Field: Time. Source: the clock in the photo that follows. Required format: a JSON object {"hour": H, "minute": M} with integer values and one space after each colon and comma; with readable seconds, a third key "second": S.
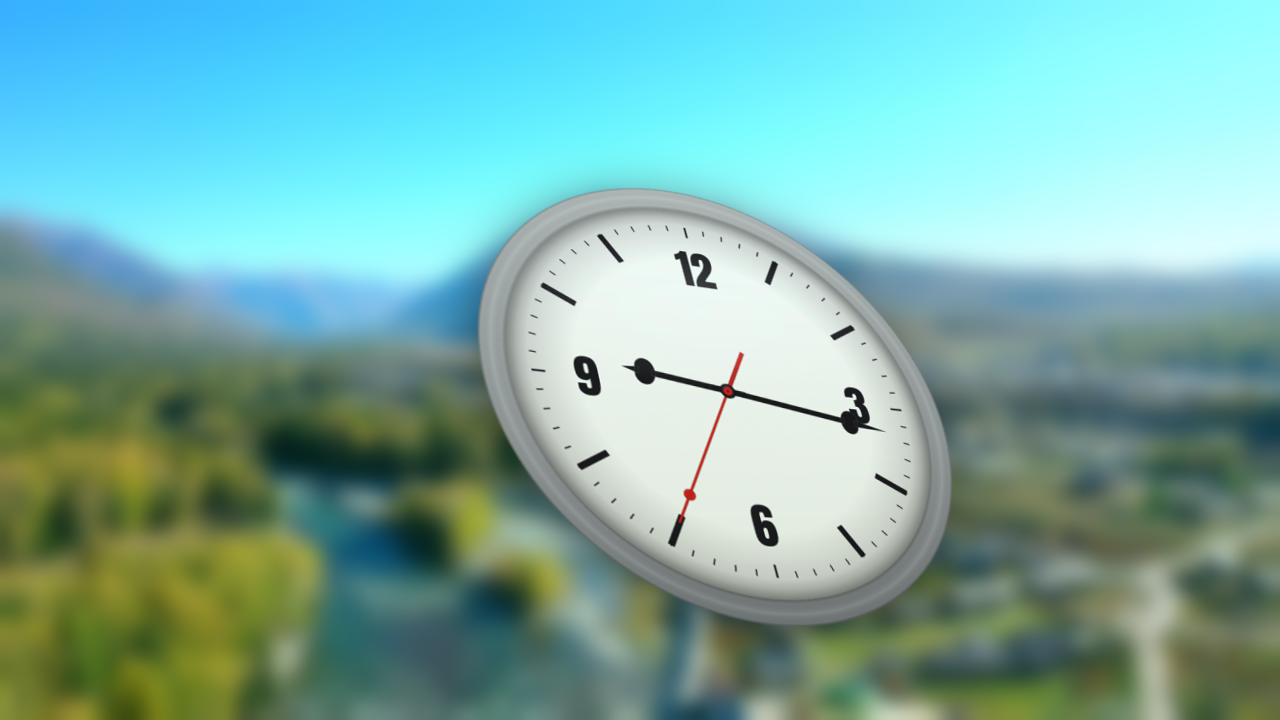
{"hour": 9, "minute": 16, "second": 35}
